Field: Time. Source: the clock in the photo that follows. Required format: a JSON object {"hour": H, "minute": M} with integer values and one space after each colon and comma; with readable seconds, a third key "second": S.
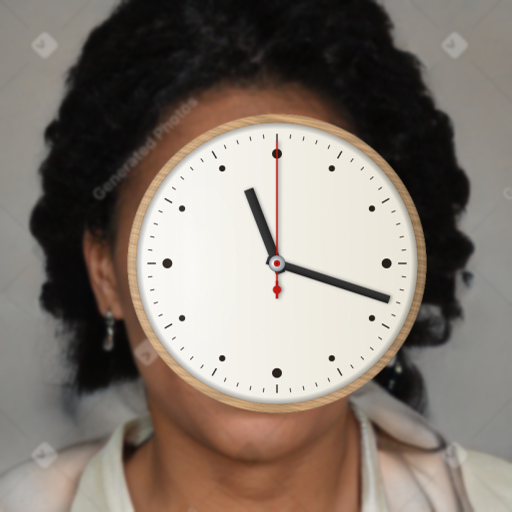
{"hour": 11, "minute": 18, "second": 0}
